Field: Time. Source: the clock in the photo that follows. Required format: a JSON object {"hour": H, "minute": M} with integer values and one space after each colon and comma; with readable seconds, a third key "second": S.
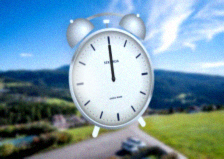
{"hour": 12, "minute": 0}
